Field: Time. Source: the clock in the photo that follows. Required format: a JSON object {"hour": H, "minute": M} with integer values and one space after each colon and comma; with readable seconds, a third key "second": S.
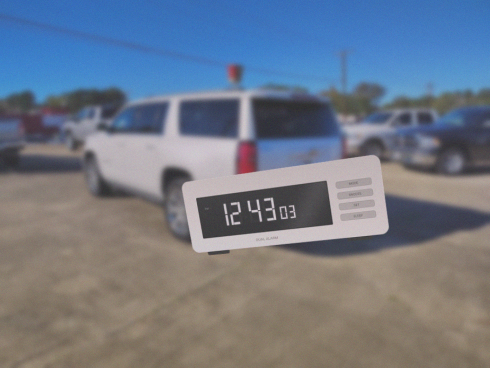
{"hour": 12, "minute": 43, "second": 3}
